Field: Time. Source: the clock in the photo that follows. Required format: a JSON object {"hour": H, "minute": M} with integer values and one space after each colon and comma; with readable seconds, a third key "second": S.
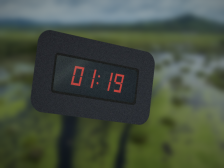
{"hour": 1, "minute": 19}
